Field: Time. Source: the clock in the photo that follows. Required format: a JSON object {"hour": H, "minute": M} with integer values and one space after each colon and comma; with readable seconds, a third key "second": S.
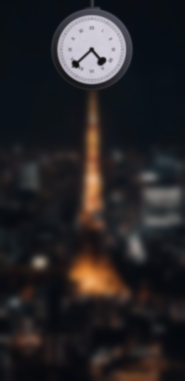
{"hour": 4, "minute": 38}
